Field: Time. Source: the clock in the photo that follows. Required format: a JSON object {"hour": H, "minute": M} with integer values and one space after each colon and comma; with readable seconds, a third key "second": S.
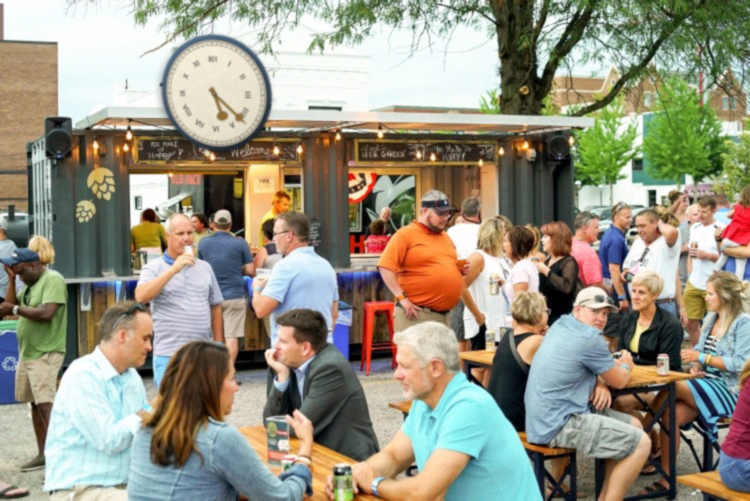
{"hour": 5, "minute": 22}
